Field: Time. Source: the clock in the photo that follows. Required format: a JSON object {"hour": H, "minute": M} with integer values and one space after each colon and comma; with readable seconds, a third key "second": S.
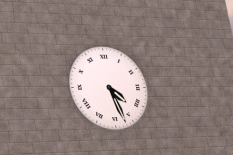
{"hour": 4, "minute": 27}
